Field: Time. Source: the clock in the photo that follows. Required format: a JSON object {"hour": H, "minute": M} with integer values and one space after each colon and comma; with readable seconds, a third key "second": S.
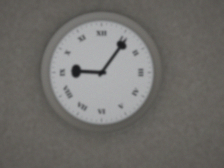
{"hour": 9, "minute": 6}
